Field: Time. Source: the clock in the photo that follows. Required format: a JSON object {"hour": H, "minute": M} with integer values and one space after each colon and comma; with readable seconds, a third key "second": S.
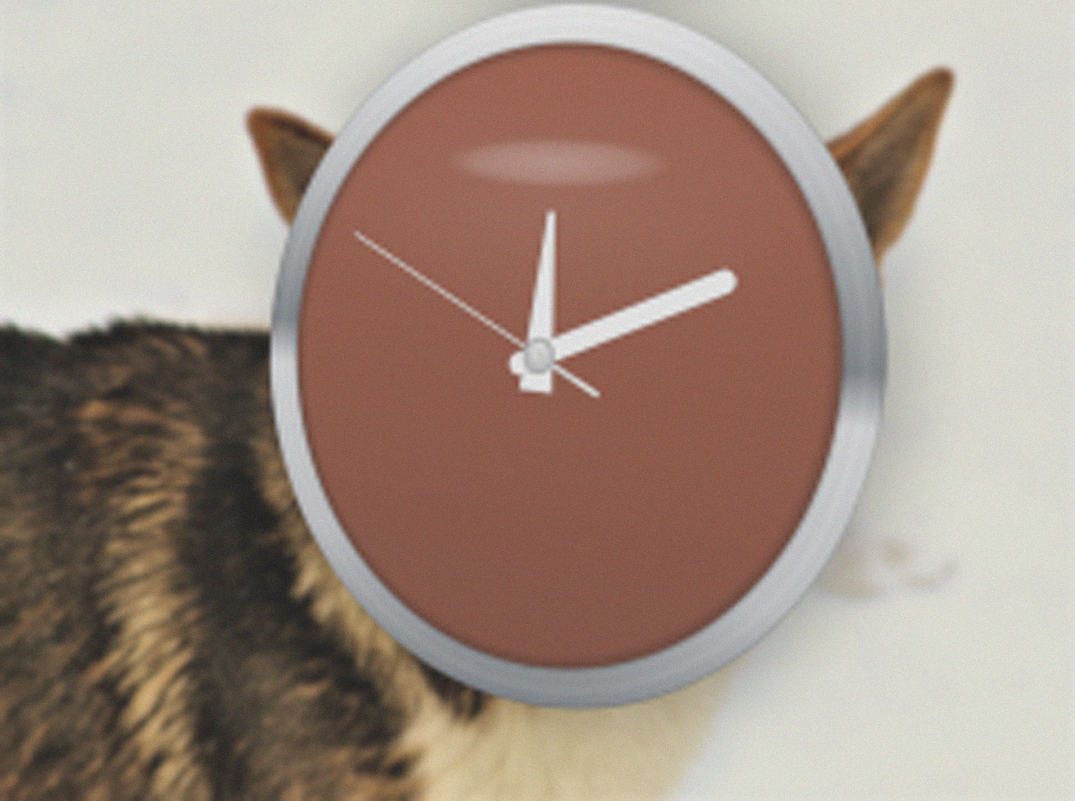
{"hour": 12, "minute": 11, "second": 50}
